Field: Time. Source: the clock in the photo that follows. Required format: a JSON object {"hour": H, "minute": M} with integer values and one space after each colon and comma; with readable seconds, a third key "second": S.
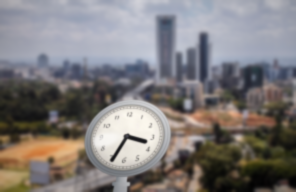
{"hour": 3, "minute": 34}
